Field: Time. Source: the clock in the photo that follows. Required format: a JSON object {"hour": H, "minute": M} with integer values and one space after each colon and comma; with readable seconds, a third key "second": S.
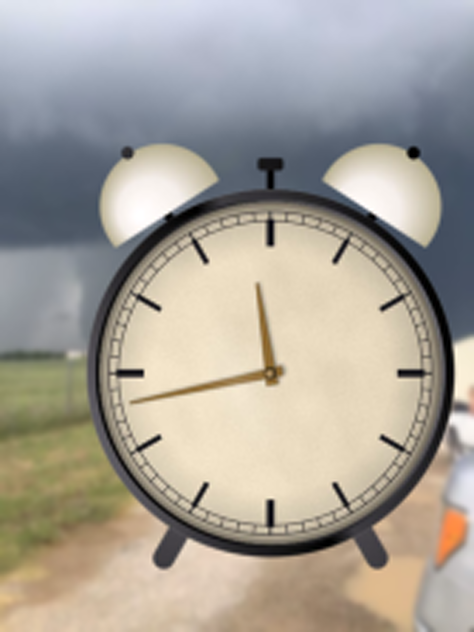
{"hour": 11, "minute": 43}
